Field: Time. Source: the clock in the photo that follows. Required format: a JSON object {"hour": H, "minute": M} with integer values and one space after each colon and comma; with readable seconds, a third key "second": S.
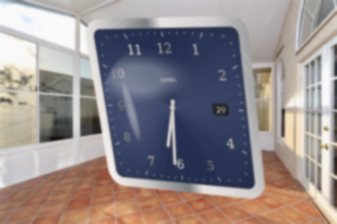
{"hour": 6, "minute": 31}
